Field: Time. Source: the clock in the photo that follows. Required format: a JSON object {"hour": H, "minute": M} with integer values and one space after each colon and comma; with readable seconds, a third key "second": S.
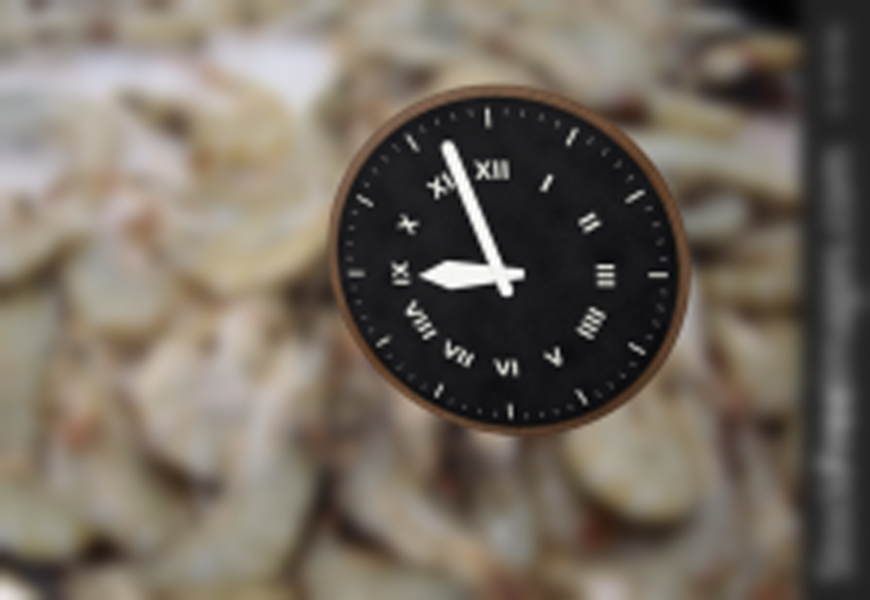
{"hour": 8, "minute": 57}
